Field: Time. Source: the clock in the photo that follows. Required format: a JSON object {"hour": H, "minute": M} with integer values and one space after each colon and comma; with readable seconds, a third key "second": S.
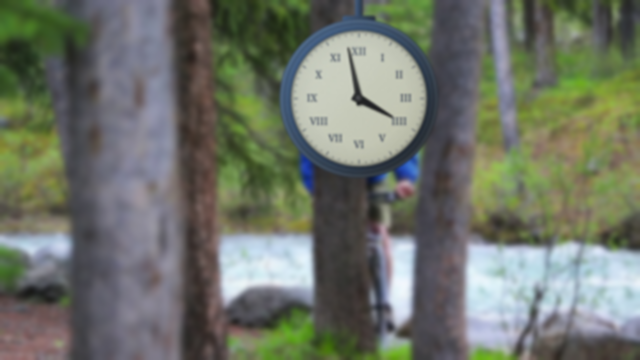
{"hour": 3, "minute": 58}
